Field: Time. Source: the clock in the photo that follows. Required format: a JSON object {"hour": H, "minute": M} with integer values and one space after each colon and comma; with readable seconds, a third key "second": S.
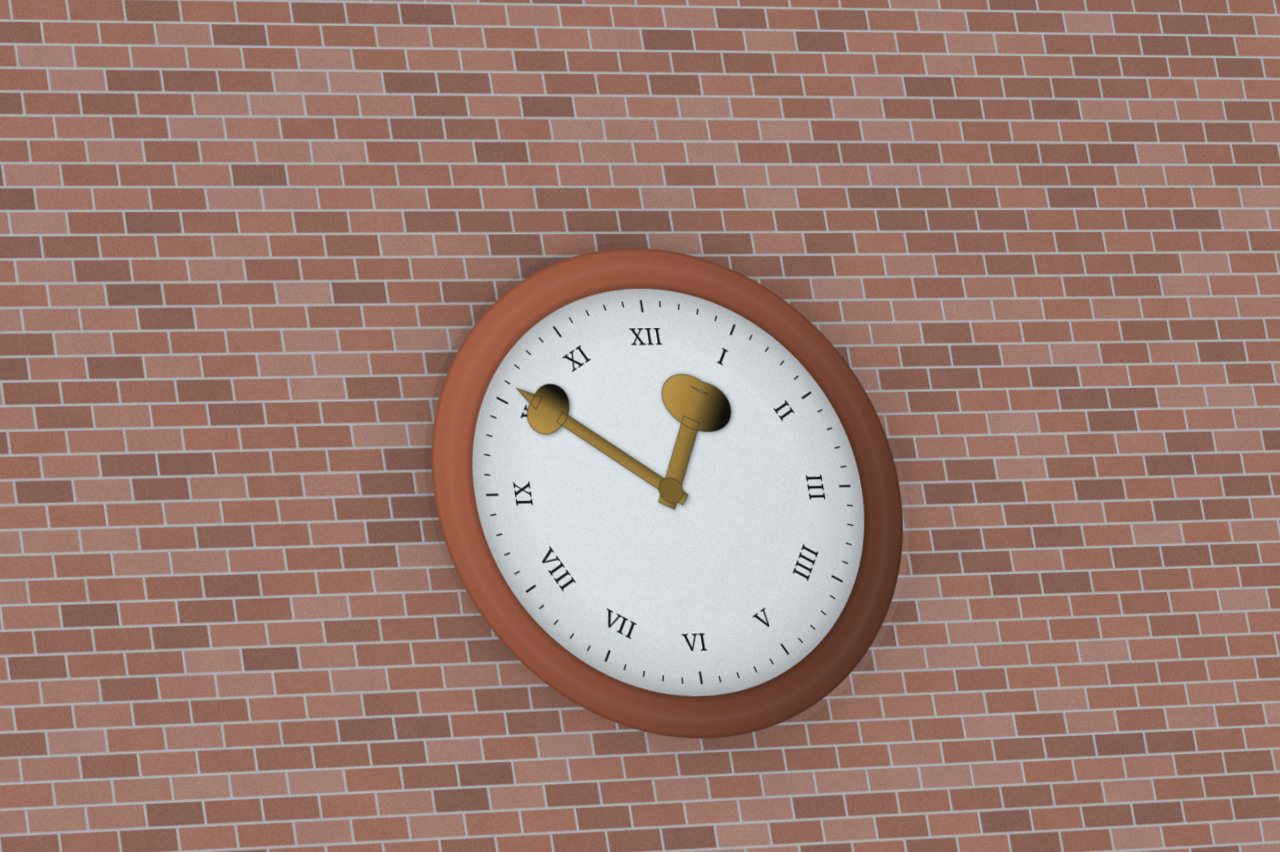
{"hour": 12, "minute": 51}
